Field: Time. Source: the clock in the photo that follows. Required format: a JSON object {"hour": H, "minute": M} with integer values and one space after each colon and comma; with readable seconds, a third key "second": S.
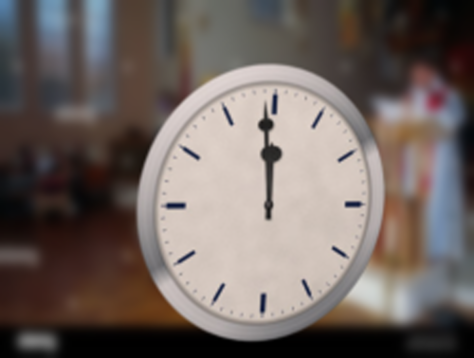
{"hour": 11, "minute": 59}
